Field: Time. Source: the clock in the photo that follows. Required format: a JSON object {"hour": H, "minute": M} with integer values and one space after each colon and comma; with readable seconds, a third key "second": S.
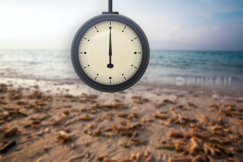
{"hour": 6, "minute": 0}
